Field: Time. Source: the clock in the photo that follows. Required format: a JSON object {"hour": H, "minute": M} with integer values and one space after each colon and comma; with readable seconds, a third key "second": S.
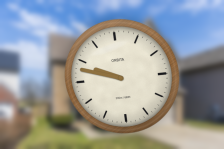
{"hour": 9, "minute": 48}
